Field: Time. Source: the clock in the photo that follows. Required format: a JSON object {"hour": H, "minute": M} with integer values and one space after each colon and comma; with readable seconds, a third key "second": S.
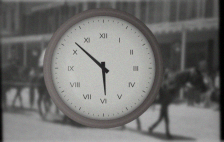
{"hour": 5, "minute": 52}
